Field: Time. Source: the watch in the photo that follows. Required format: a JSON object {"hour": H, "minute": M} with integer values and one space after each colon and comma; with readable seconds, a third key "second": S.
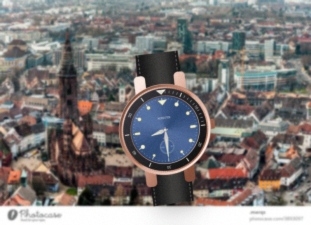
{"hour": 8, "minute": 30}
